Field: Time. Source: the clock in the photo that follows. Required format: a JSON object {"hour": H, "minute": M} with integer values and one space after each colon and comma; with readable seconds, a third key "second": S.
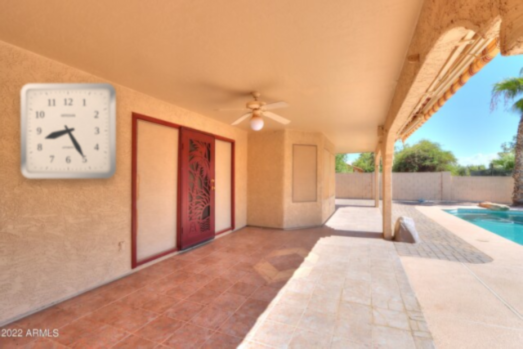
{"hour": 8, "minute": 25}
